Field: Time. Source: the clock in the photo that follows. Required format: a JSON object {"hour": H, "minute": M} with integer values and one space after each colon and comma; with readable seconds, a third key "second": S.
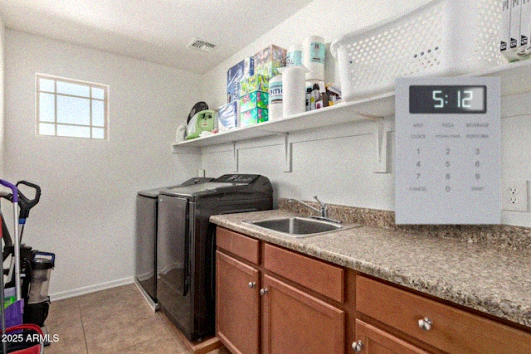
{"hour": 5, "minute": 12}
